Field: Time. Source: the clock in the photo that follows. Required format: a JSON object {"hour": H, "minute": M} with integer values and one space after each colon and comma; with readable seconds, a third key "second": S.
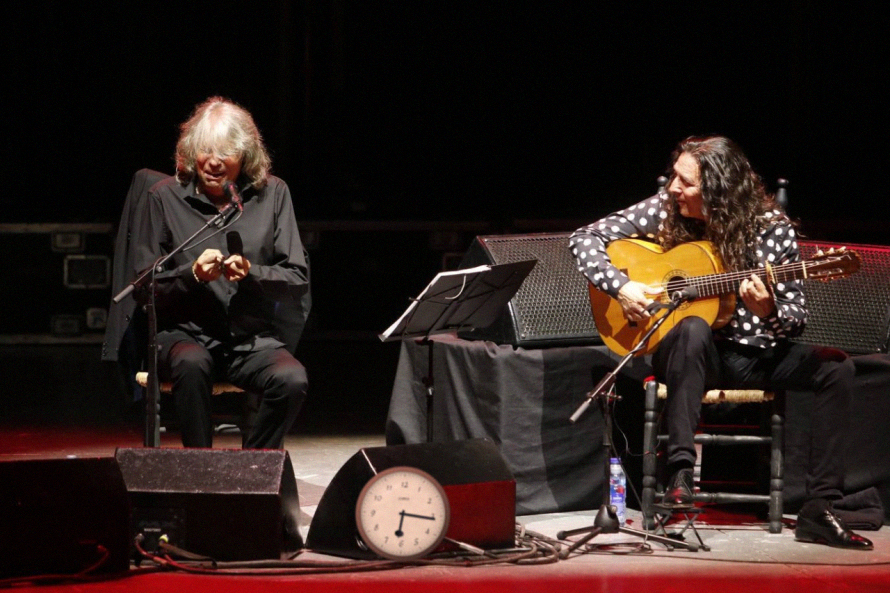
{"hour": 6, "minute": 16}
